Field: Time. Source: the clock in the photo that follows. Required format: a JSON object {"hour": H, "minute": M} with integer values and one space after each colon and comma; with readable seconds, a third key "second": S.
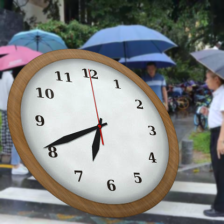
{"hour": 6, "minute": 41, "second": 0}
